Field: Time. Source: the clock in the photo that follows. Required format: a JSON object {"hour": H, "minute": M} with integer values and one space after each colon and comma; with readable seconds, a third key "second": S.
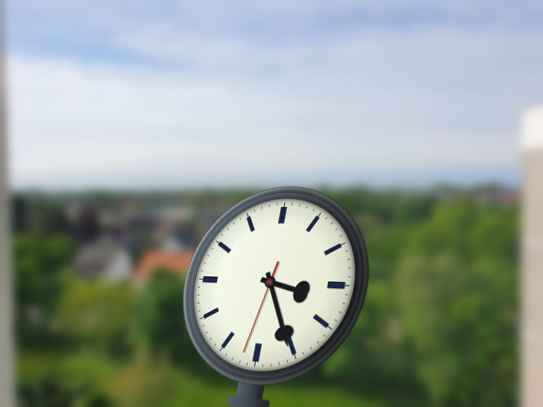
{"hour": 3, "minute": 25, "second": 32}
